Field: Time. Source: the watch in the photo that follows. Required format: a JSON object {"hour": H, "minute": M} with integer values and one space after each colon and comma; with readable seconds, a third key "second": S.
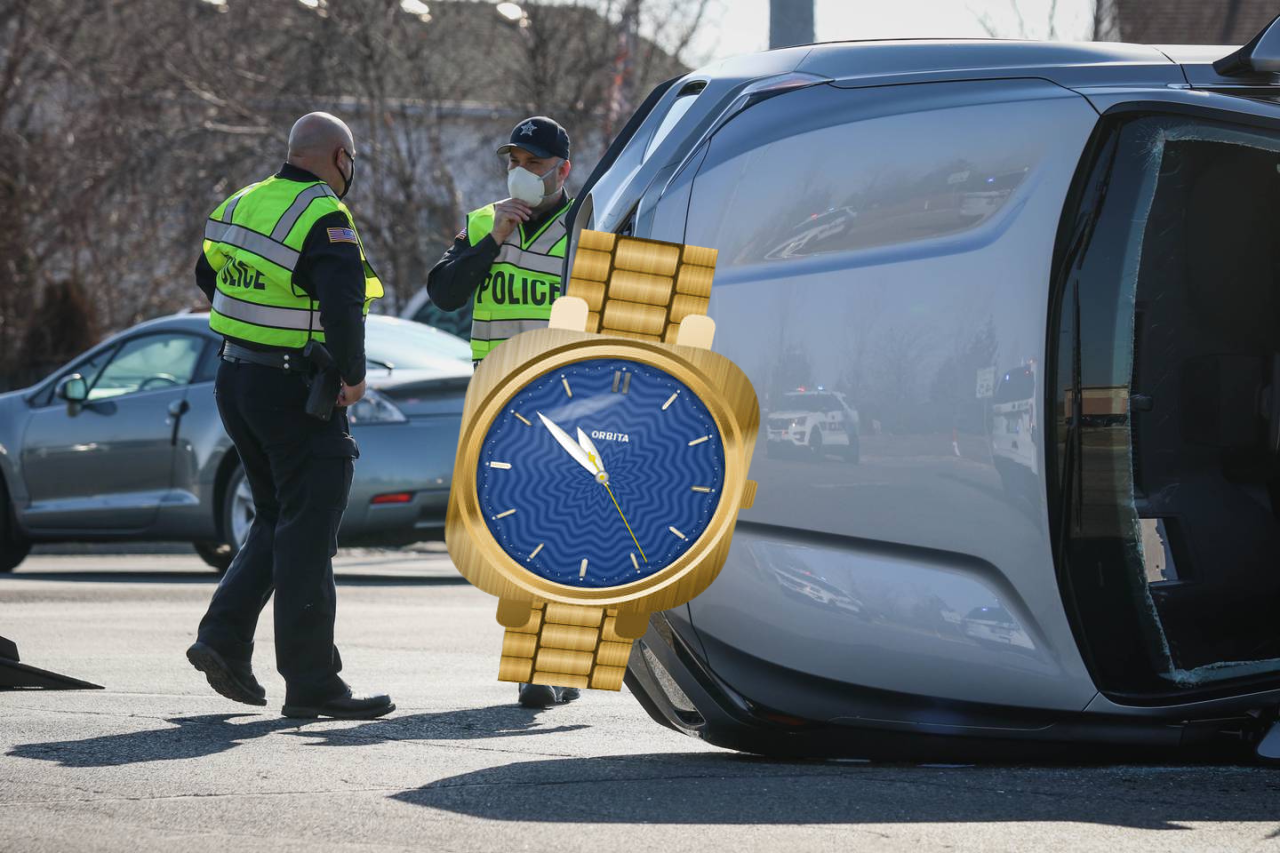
{"hour": 10, "minute": 51, "second": 24}
